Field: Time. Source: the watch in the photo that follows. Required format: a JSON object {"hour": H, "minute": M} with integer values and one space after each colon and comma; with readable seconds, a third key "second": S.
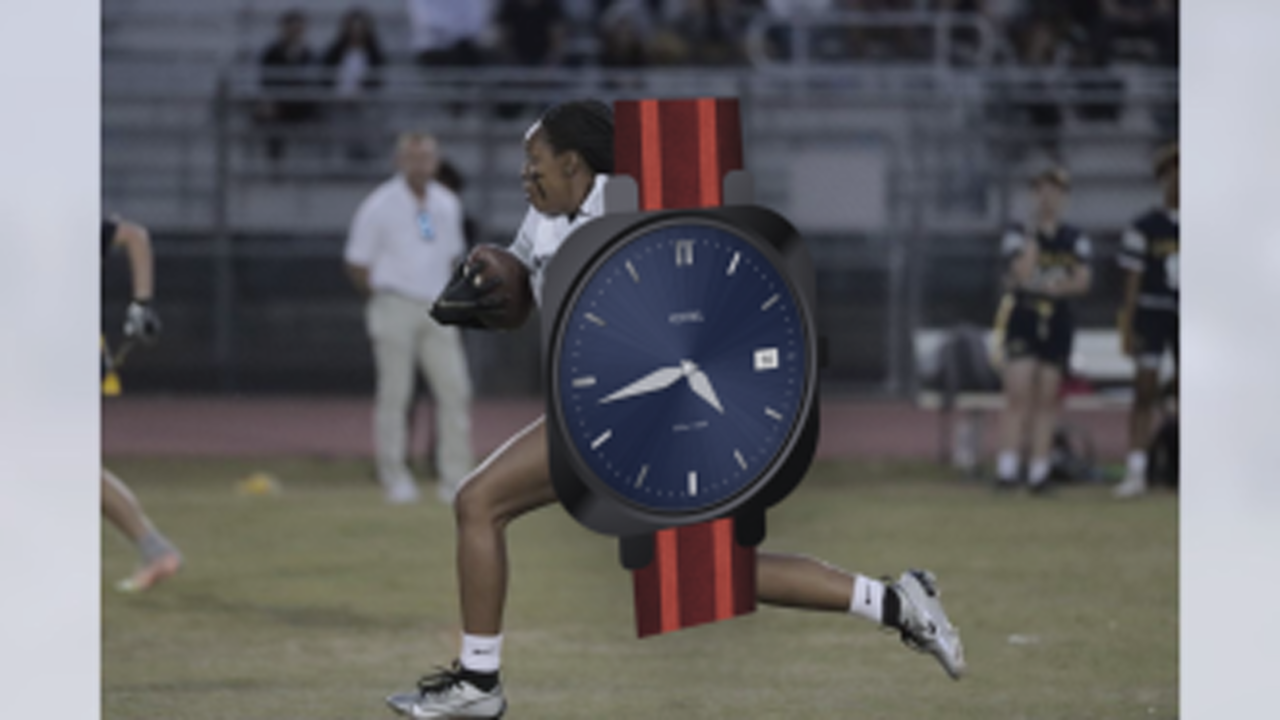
{"hour": 4, "minute": 43}
